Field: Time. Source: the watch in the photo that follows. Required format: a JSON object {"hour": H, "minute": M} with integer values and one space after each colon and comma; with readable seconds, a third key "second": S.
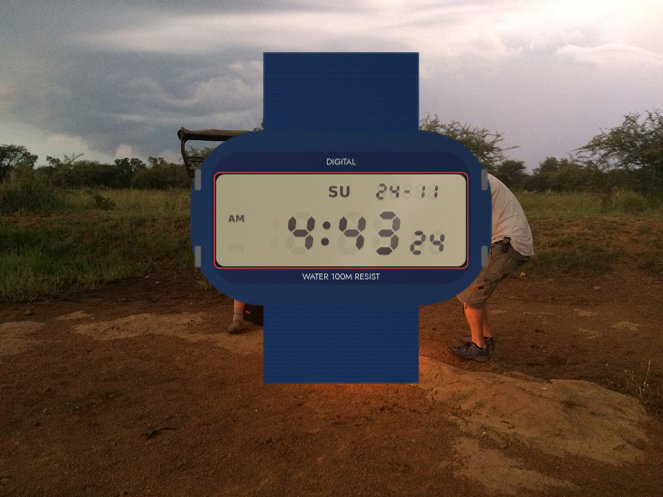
{"hour": 4, "minute": 43, "second": 24}
